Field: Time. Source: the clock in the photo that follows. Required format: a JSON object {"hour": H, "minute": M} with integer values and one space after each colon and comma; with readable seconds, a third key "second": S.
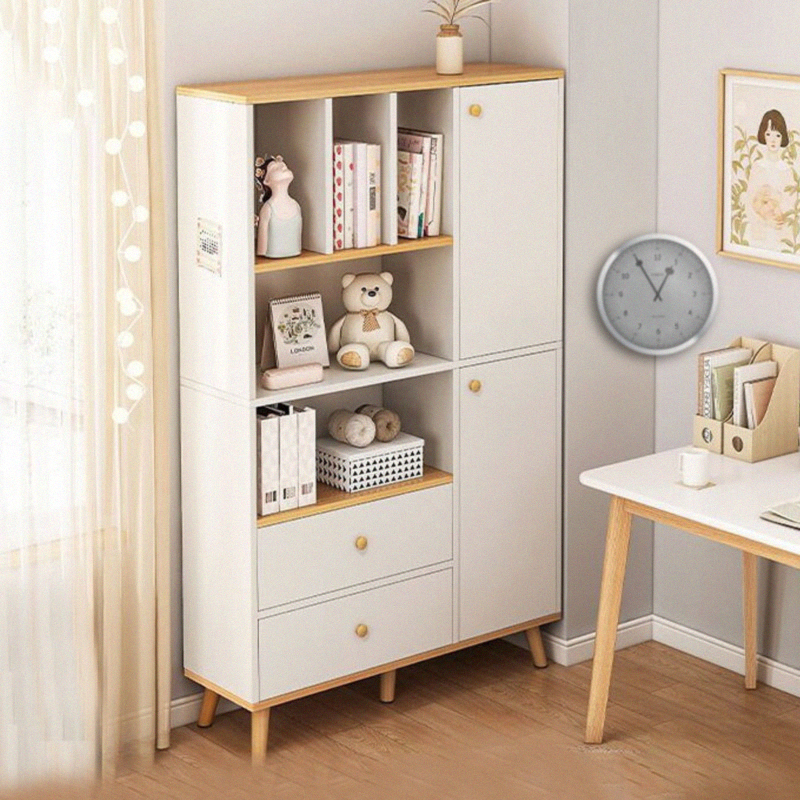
{"hour": 12, "minute": 55}
